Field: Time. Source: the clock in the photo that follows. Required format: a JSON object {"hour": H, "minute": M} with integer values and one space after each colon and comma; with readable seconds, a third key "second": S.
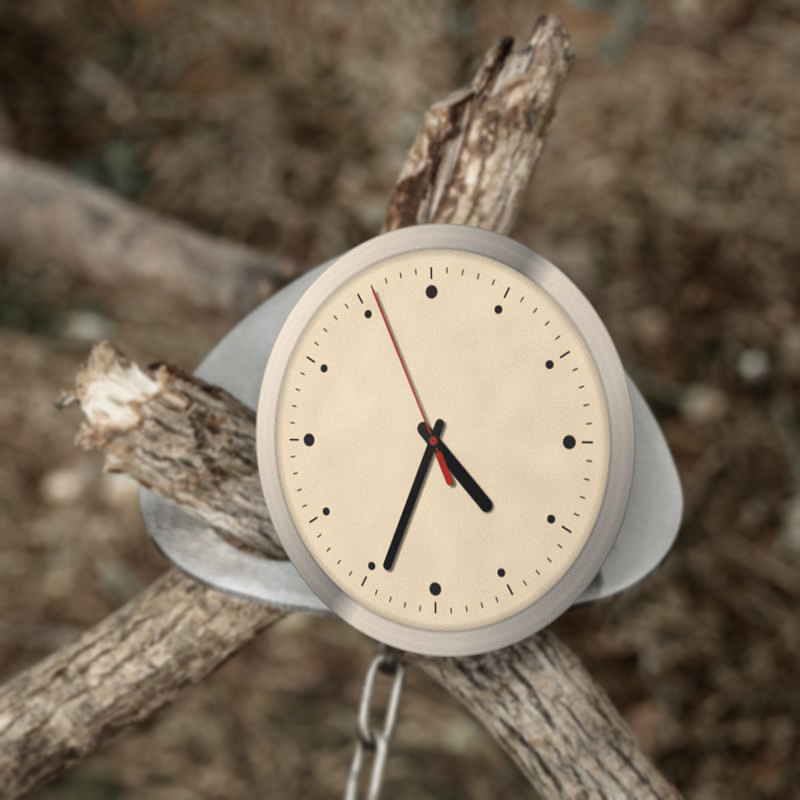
{"hour": 4, "minute": 33, "second": 56}
